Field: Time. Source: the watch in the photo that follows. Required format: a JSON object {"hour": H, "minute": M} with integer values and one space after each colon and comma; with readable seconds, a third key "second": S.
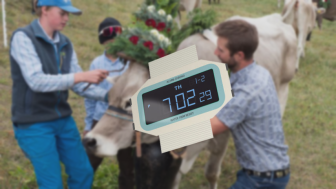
{"hour": 7, "minute": 2, "second": 29}
